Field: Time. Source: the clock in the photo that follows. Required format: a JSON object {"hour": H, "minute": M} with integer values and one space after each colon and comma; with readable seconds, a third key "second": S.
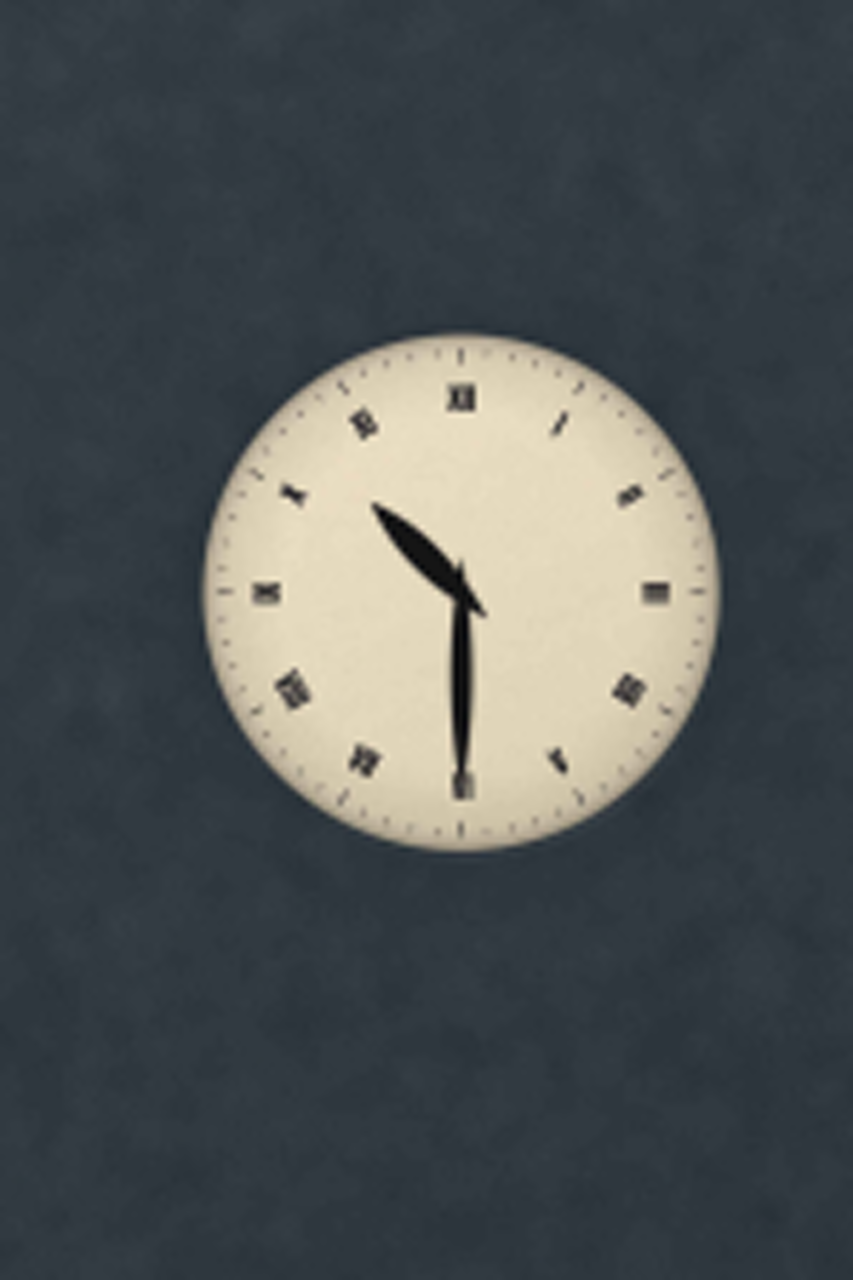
{"hour": 10, "minute": 30}
